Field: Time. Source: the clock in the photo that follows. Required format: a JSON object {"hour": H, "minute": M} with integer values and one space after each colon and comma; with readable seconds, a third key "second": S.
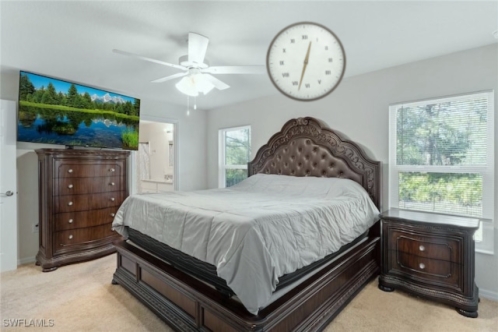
{"hour": 12, "minute": 33}
